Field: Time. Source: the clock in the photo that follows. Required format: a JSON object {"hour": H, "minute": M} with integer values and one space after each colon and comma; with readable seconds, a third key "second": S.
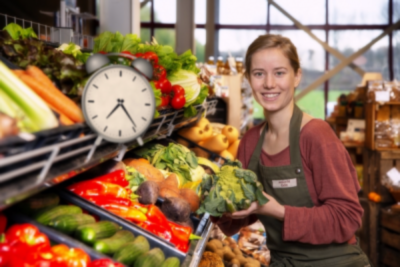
{"hour": 7, "minute": 24}
